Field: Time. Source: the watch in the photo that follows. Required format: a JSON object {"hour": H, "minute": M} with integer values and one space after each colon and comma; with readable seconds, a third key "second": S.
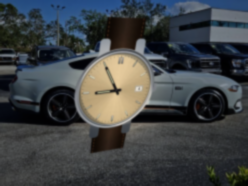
{"hour": 8, "minute": 55}
